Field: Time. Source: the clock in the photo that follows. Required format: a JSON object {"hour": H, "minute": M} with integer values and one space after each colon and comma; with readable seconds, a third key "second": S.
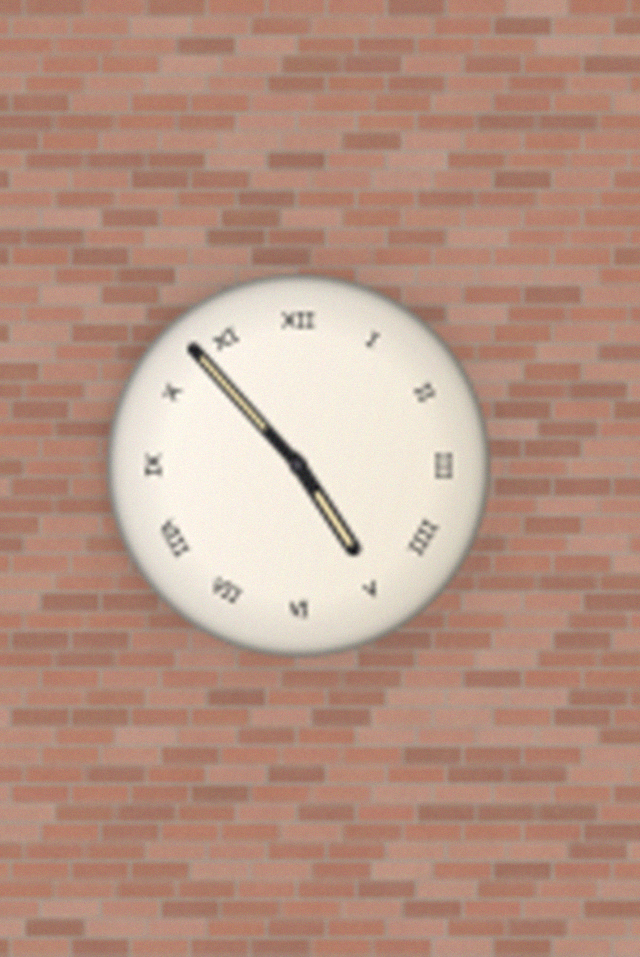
{"hour": 4, "minute": 53}
